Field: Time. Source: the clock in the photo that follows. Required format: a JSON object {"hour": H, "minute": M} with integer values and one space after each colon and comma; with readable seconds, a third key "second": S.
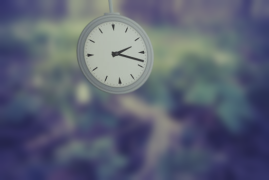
{"hour": 2, "minute": 18}
